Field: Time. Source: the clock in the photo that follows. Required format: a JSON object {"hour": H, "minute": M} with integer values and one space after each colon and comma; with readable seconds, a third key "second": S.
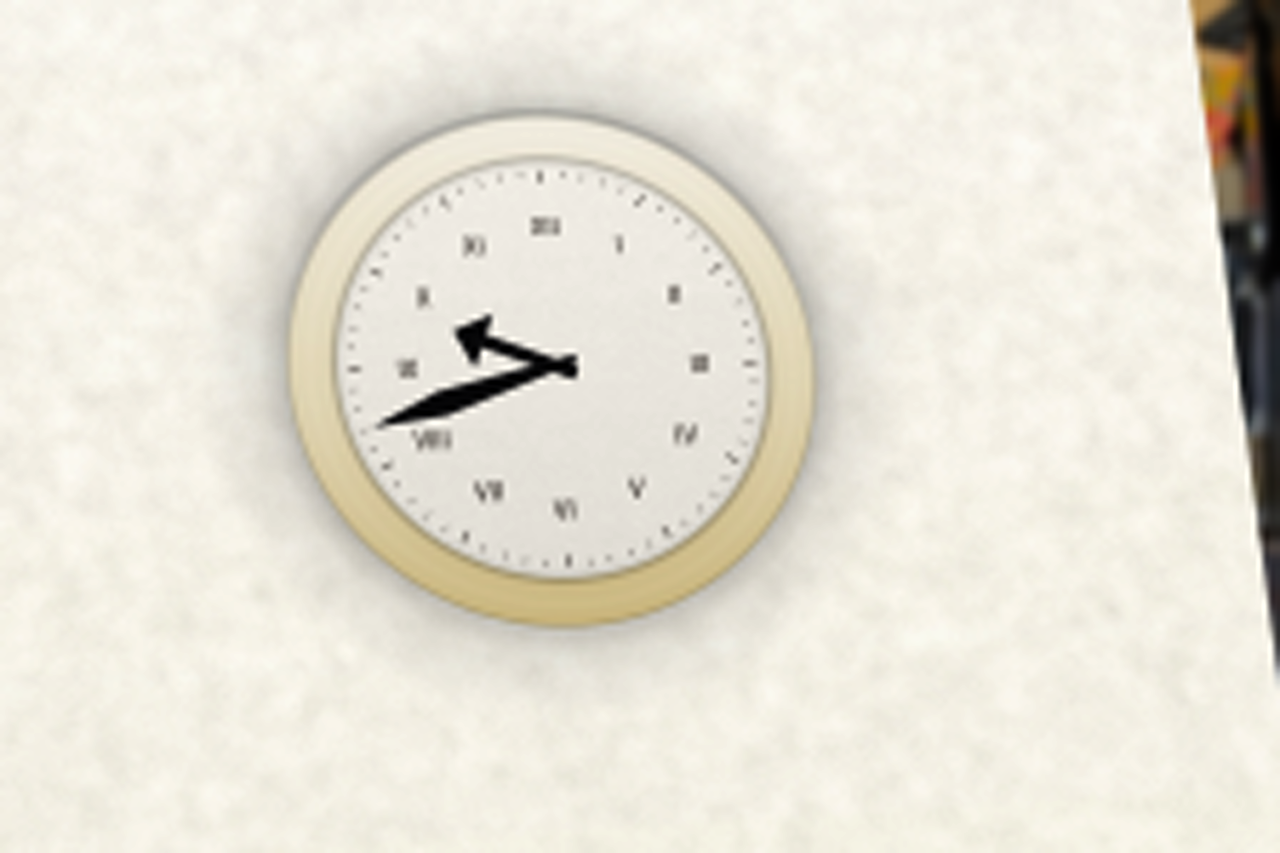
{"hour": 9, "minute": 42}
